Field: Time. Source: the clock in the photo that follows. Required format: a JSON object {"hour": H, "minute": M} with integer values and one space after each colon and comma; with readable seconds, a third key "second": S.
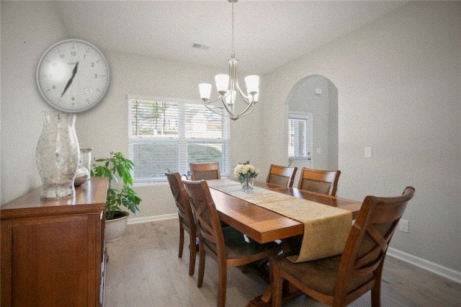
{"hour": 12, "minute": 35}
